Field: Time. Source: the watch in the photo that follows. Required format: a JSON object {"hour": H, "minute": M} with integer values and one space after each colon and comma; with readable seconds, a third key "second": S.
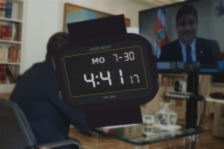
{"hour": 4, "minute": 41, "second": 17}
